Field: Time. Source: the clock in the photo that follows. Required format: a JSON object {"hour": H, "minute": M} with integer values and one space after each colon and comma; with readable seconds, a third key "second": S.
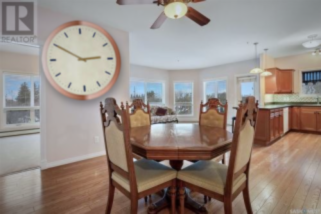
{"hour": 2, "minute": 50}
